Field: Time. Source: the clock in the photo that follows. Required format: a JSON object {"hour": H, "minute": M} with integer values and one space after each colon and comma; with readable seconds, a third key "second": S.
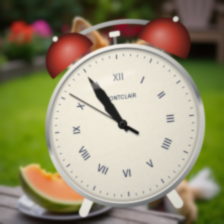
{"hour": 10, "minute": 54, "second": 51}
